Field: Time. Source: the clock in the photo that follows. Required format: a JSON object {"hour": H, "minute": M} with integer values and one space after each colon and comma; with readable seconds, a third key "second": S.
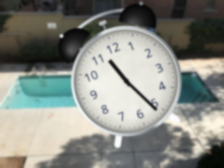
{"hour": 11, "minute": 26}
